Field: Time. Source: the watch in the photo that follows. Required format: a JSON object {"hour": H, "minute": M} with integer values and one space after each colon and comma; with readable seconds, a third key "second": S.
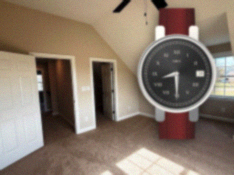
{"hour": 8, "minute": 30}
